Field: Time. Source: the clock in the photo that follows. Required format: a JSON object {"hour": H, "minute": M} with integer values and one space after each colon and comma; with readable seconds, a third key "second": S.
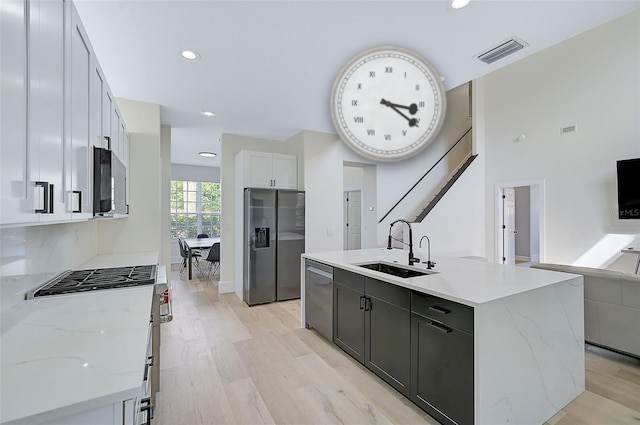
{"hour": 3, "minute": 21}
